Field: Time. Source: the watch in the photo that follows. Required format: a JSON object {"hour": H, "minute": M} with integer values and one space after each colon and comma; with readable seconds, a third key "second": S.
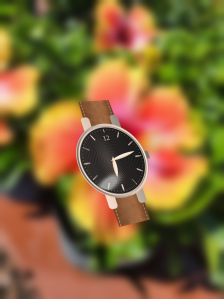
{"hour": 6, "minute": 13}
